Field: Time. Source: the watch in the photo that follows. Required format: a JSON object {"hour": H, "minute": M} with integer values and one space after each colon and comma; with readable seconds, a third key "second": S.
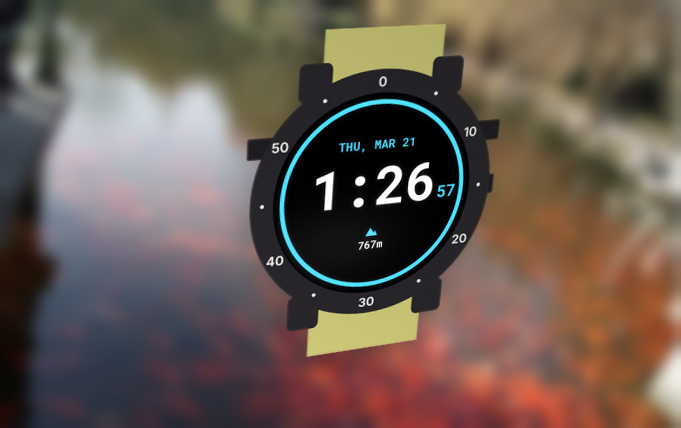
{"hour": 1, "minute": 26, "second": 57}
